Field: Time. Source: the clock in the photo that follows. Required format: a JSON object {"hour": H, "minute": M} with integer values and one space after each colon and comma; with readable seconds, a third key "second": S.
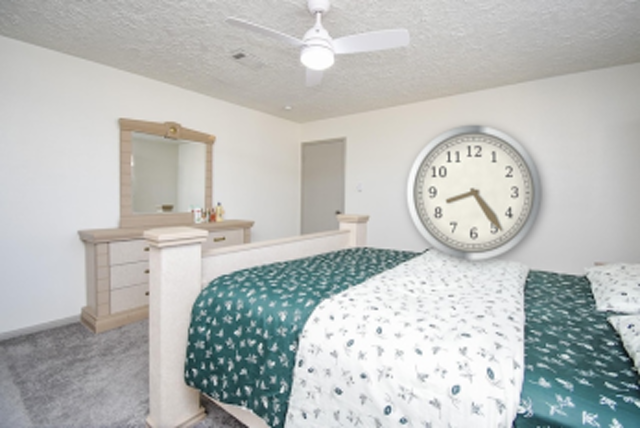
{"hour": 8, "minute": 24}
